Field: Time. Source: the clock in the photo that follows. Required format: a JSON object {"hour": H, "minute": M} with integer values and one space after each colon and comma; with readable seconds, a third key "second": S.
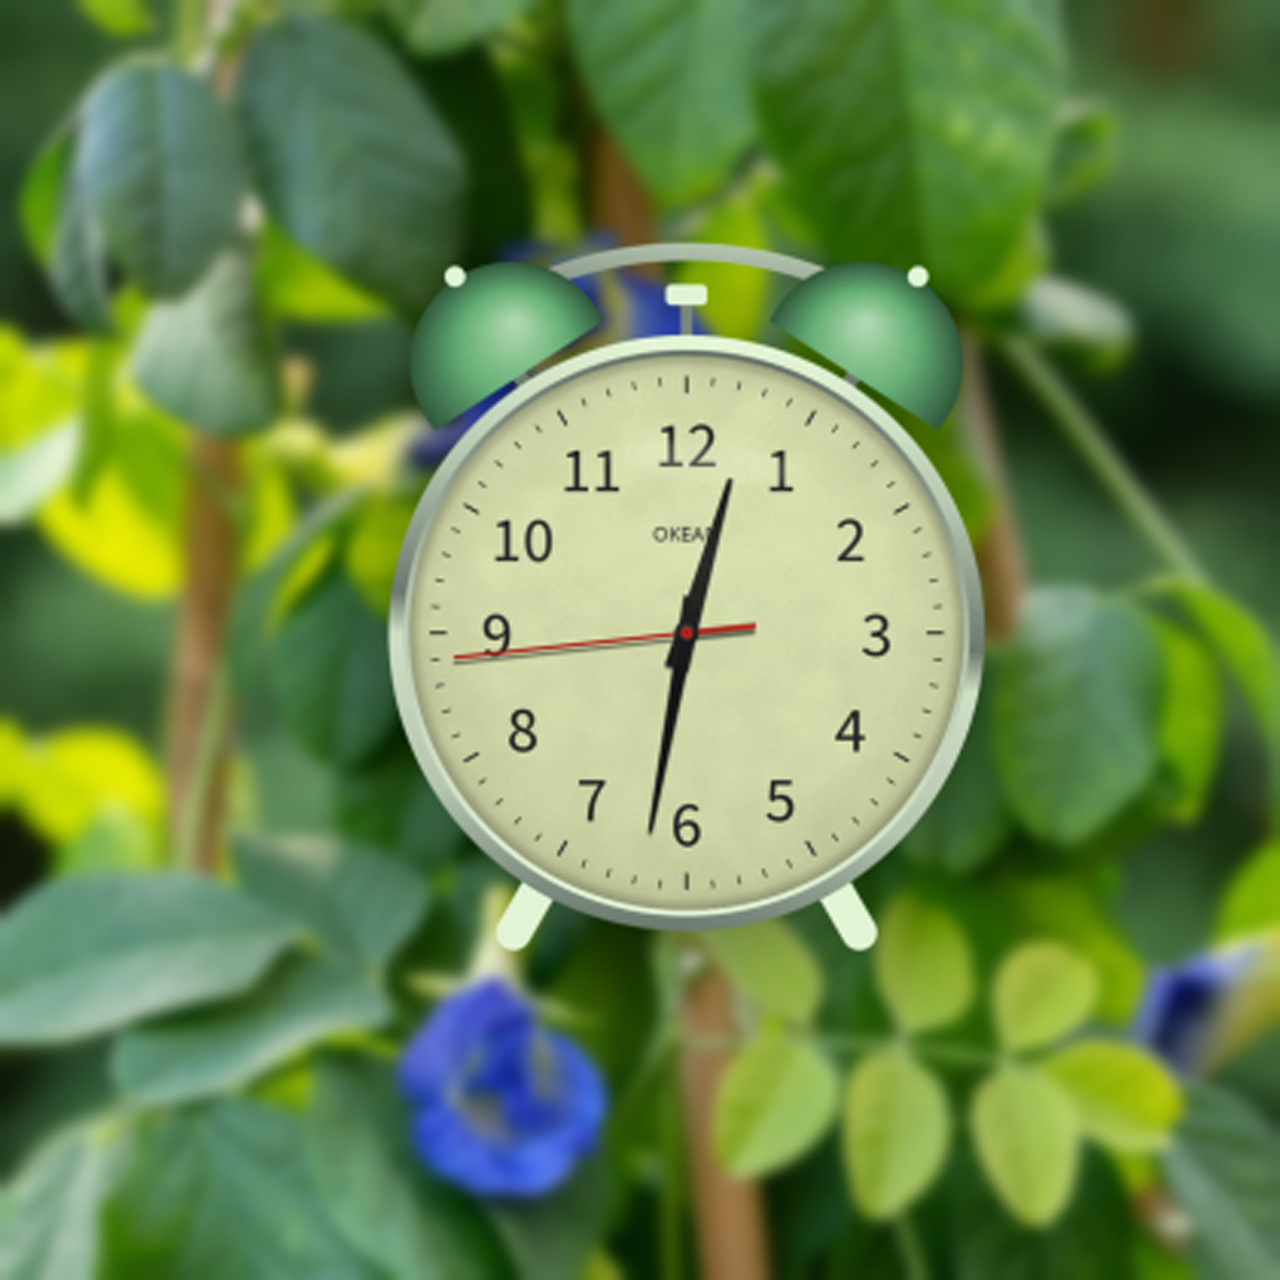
{"hour": 12, "minute": 31, "second": 44}
